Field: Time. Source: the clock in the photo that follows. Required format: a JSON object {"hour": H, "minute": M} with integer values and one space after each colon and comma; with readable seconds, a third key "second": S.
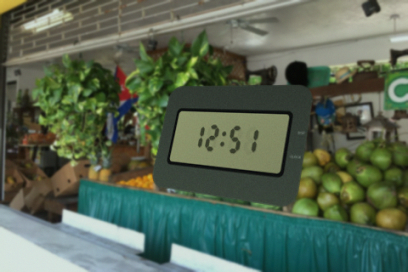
{"hour": 12, "minute": 51}
